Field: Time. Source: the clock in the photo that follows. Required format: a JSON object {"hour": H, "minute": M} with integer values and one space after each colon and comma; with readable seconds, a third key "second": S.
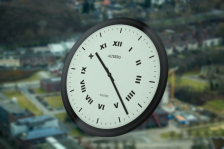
{"hour": 10, "minute": 23}
